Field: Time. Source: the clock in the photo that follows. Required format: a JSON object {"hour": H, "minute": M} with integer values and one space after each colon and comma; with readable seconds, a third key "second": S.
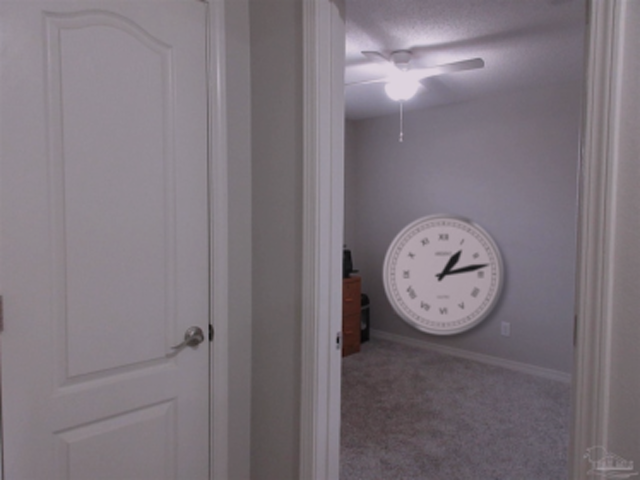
{"hour": 1, "minute": 13}
